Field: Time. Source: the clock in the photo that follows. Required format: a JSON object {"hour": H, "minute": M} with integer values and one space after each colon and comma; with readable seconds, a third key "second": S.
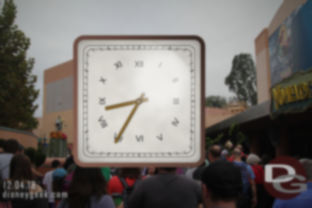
{"hour": 8, "minute": 35}
